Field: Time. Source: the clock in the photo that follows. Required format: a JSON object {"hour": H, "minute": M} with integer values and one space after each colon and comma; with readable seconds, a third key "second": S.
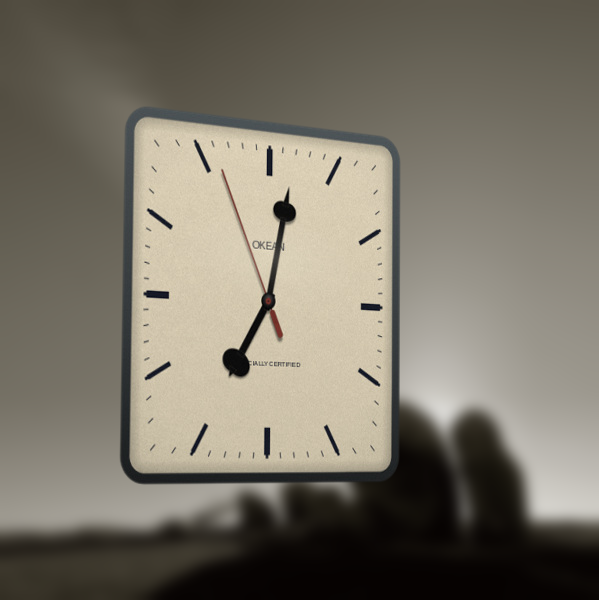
{"hour": 7, "minute": 1, "second": 56}
